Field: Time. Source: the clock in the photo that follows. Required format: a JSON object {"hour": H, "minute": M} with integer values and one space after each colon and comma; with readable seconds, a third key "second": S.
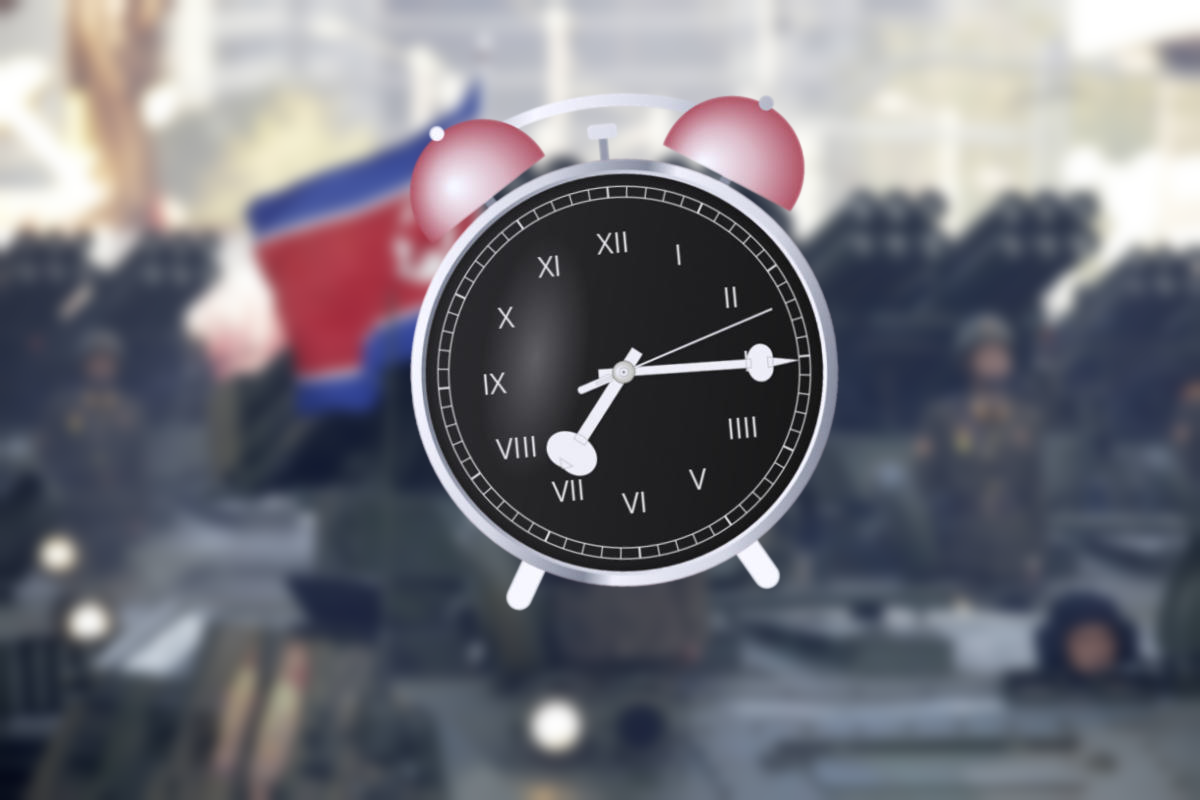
{"hour": 7, "minute": 15, "second": 12}
